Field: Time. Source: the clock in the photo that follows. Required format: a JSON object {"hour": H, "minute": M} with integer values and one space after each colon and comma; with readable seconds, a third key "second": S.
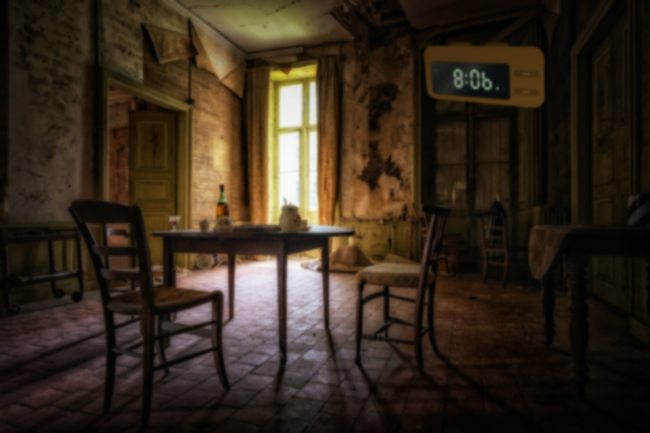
{"hour": 8, "minute": 6}
